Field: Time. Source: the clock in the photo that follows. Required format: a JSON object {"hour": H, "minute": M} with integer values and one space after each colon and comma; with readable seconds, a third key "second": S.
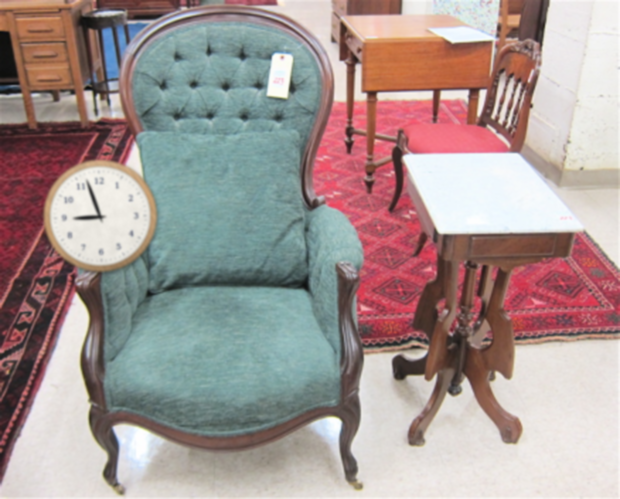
{"hour": 8, "minute": 57}
